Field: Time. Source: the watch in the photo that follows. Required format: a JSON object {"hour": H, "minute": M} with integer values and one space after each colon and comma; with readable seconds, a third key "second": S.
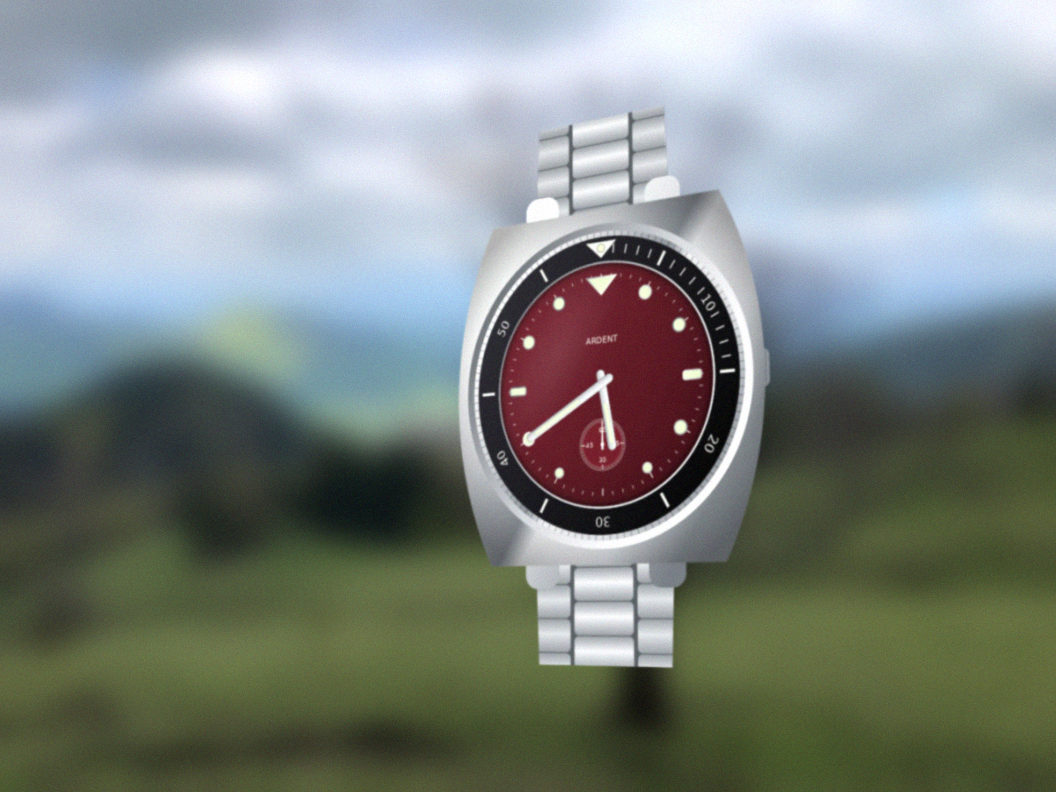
{"hour": 5, "minute": 40}
